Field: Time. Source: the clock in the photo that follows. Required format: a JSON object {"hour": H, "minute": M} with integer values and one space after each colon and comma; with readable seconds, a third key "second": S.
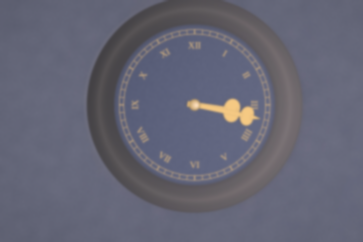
{"hour": 3, "minute": 17}
